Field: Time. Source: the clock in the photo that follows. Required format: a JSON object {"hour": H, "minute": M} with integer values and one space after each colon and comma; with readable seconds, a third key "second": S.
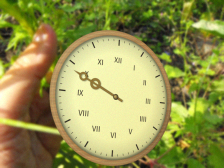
{"hour": 9, "minute": 49}
